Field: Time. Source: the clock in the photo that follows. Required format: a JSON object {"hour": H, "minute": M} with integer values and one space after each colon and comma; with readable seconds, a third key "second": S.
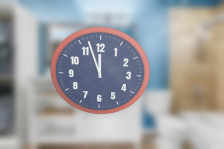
{"hour": 11, "minute": 57}
